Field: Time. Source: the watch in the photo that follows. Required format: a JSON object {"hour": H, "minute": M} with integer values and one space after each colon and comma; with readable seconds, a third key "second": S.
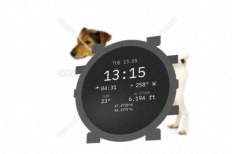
{"hour": 13, "minute": 15}
